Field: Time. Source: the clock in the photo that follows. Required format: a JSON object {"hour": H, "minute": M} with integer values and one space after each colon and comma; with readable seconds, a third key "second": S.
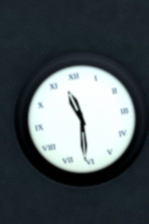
{"hour": 11, "minute": 31}
